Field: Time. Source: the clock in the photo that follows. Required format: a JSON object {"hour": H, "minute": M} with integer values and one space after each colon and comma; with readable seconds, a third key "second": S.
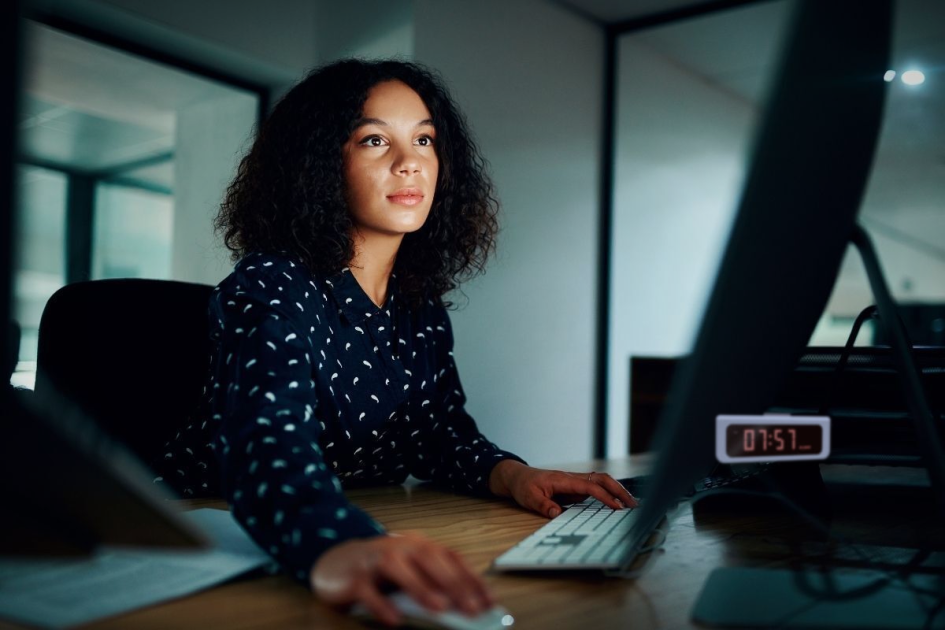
{"hour": 7, "minute": 57}
